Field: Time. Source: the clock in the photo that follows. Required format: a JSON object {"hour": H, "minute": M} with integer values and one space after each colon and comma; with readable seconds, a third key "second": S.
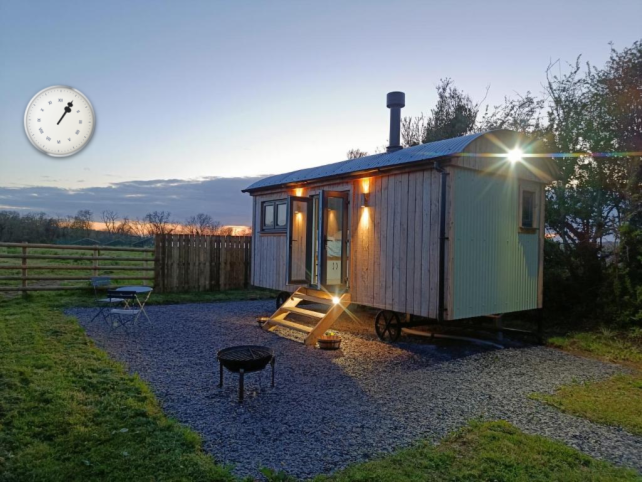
{"hour": 1, "minute": 5}
